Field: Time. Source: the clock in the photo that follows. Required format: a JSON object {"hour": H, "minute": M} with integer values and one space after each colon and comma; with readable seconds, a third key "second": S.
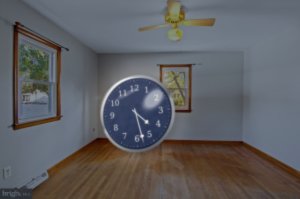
{"hour": 4, "minute": 28}
